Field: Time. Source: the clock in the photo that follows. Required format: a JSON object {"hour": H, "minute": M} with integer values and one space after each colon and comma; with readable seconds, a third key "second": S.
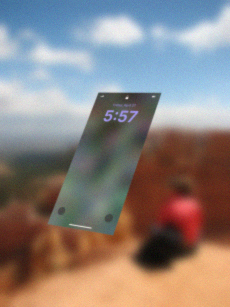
{"hour": 5, "minute": 57}
